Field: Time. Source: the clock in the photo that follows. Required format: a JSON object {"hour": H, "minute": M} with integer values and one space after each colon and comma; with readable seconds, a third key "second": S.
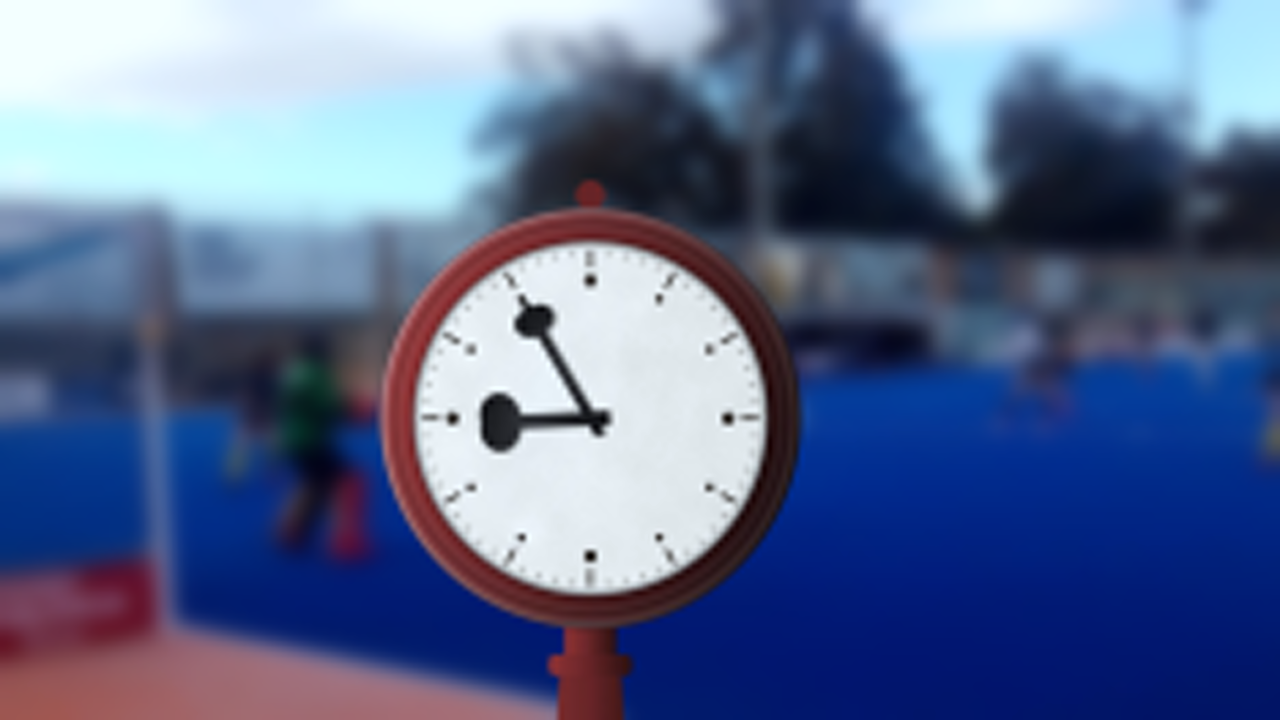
{"hour": 8, "minute": 55}
